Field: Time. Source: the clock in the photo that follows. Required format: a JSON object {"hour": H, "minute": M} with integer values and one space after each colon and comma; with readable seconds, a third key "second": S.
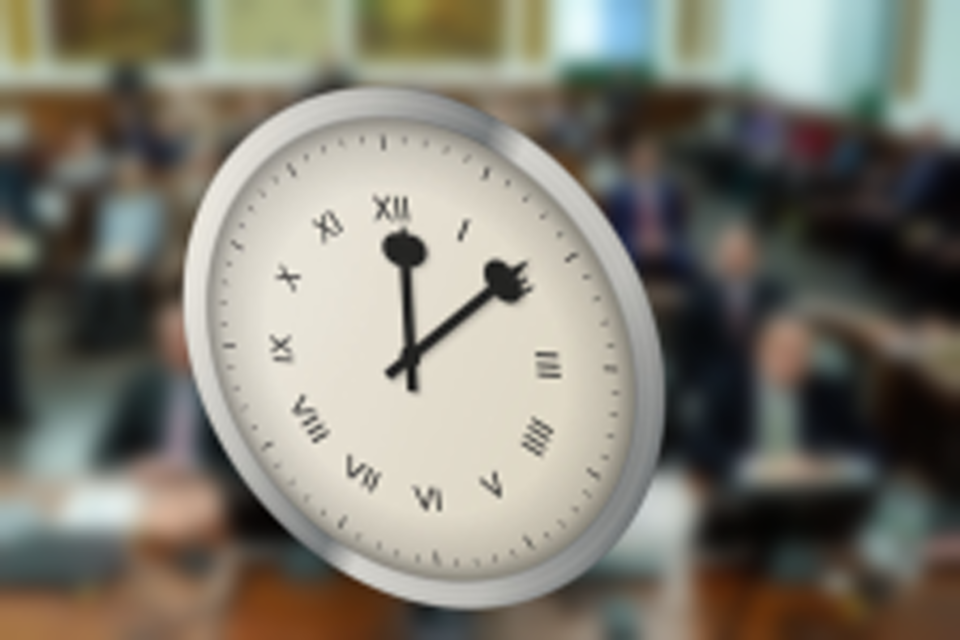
{"hour": 12, "minute": 9}
